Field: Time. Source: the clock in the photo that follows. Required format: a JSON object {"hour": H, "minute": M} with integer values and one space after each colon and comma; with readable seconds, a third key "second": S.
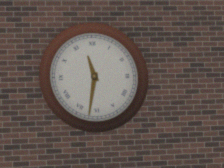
{"hour": 11, "minute": 32}
